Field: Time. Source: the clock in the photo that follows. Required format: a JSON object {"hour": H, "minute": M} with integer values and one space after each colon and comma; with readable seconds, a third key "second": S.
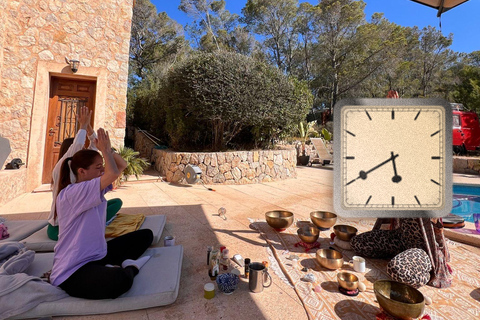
{"hour": 5, "minute": 40}
